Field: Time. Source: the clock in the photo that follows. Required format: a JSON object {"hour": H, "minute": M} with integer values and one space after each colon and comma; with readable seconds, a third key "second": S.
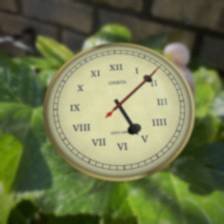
{"hour": 5, "minute": 8, "second": 8}
